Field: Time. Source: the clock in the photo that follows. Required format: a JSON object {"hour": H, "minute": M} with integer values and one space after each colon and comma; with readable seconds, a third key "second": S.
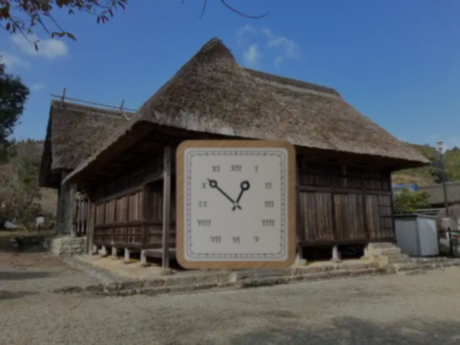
{"hour": 12, "minute": 52}
